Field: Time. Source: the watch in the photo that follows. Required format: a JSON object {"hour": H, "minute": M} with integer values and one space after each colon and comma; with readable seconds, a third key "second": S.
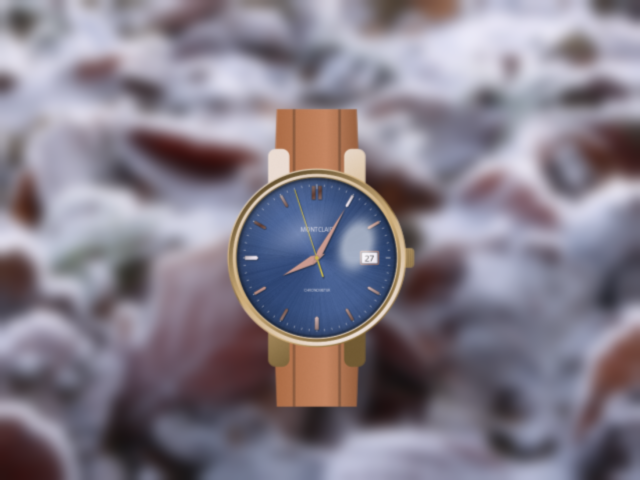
{"hour": 8, "minute": 4, "second": 57}
